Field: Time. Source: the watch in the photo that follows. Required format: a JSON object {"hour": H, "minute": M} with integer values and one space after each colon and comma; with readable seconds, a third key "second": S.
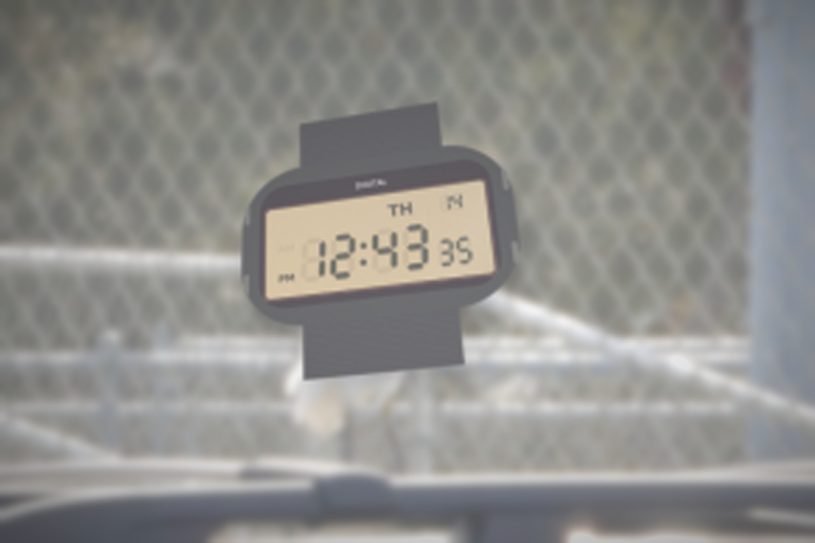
{"hour": 12, "minute": 43, "second": 35}
